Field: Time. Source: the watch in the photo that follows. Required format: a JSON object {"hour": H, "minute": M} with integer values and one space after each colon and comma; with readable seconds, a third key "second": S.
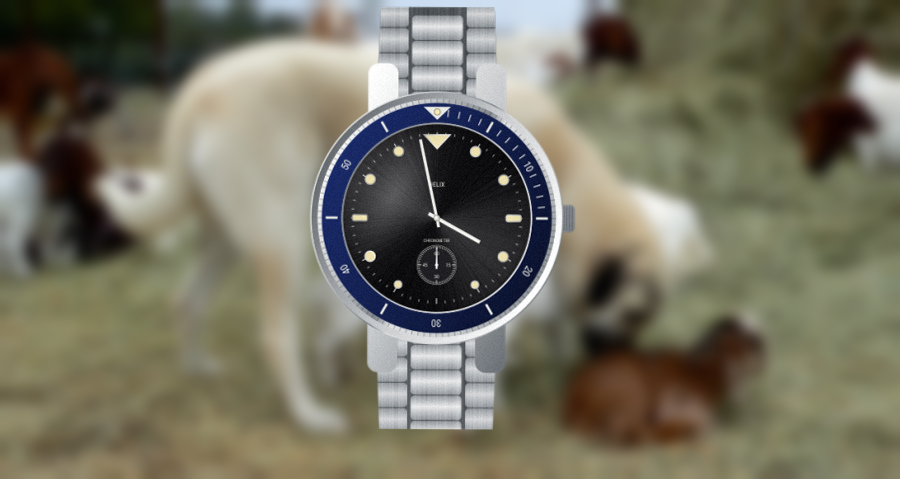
{"hour": 3, "minute": 58}
